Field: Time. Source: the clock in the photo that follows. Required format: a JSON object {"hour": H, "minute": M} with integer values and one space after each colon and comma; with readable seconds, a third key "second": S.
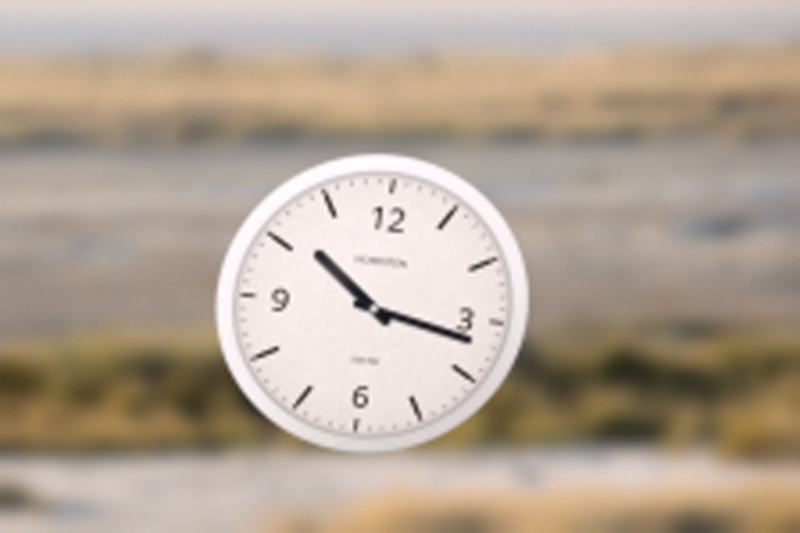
{"hour": 10, "minute": 17}
